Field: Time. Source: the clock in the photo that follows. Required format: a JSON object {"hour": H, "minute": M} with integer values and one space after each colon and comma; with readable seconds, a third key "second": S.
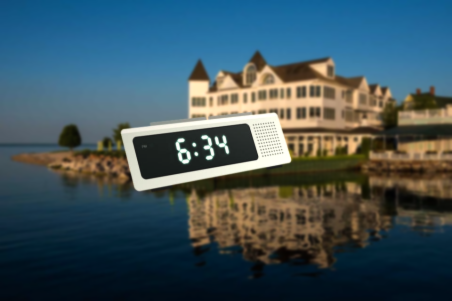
{"hour": 6, "minute": 34}
